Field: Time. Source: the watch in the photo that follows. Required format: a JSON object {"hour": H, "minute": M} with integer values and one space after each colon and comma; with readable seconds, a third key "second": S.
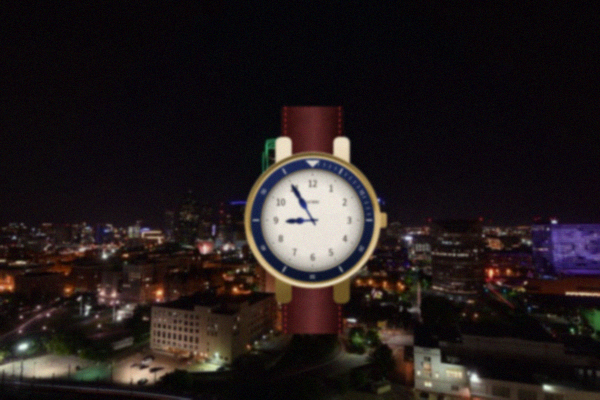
{"hour": 8, "minute": 55}
